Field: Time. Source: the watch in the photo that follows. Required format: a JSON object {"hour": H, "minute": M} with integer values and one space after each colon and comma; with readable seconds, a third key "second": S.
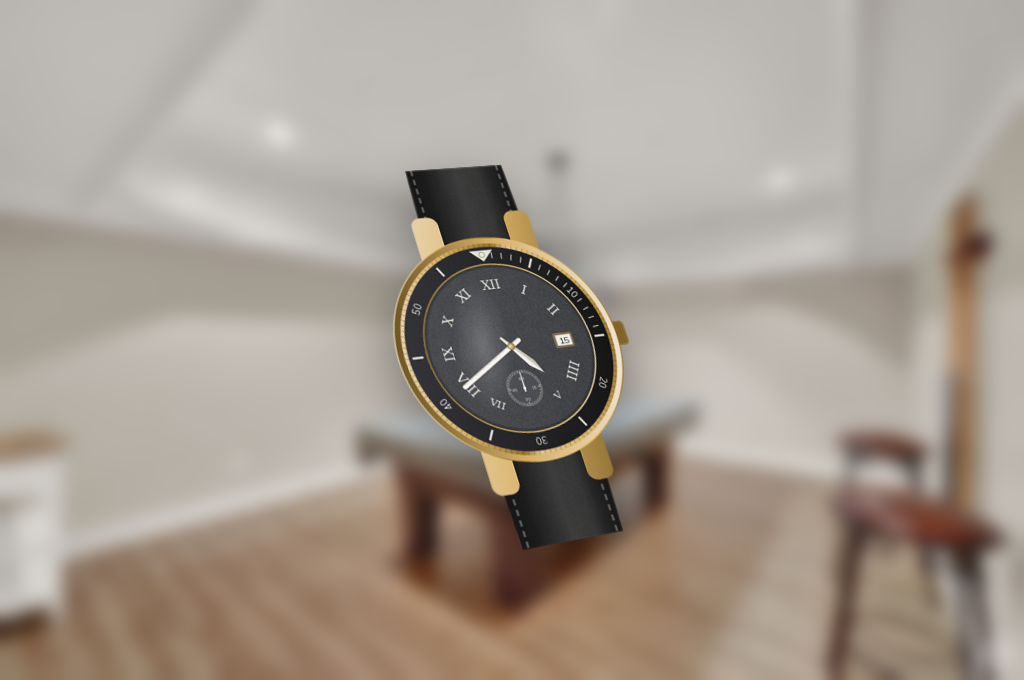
{"hour": 4, "minute": 40}
